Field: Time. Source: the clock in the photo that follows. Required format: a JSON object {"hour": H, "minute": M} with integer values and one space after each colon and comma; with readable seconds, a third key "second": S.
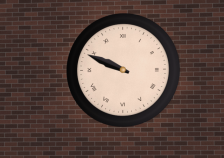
{"hour": 9, "minute": 49}
